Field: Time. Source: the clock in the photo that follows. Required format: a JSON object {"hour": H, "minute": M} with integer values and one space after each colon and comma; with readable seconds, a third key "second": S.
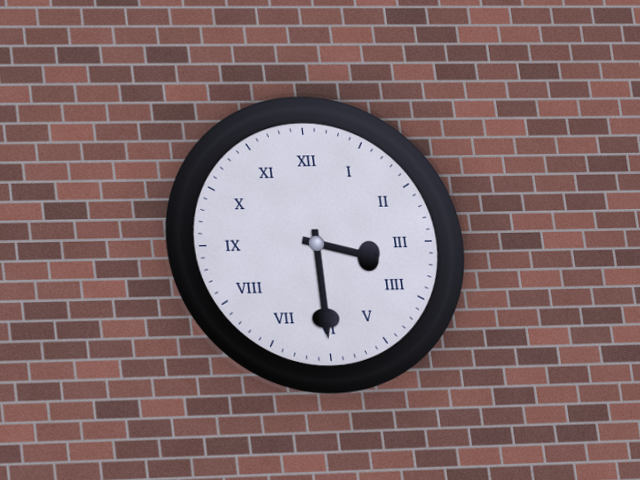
{"hour": 3, "minute": 30}
